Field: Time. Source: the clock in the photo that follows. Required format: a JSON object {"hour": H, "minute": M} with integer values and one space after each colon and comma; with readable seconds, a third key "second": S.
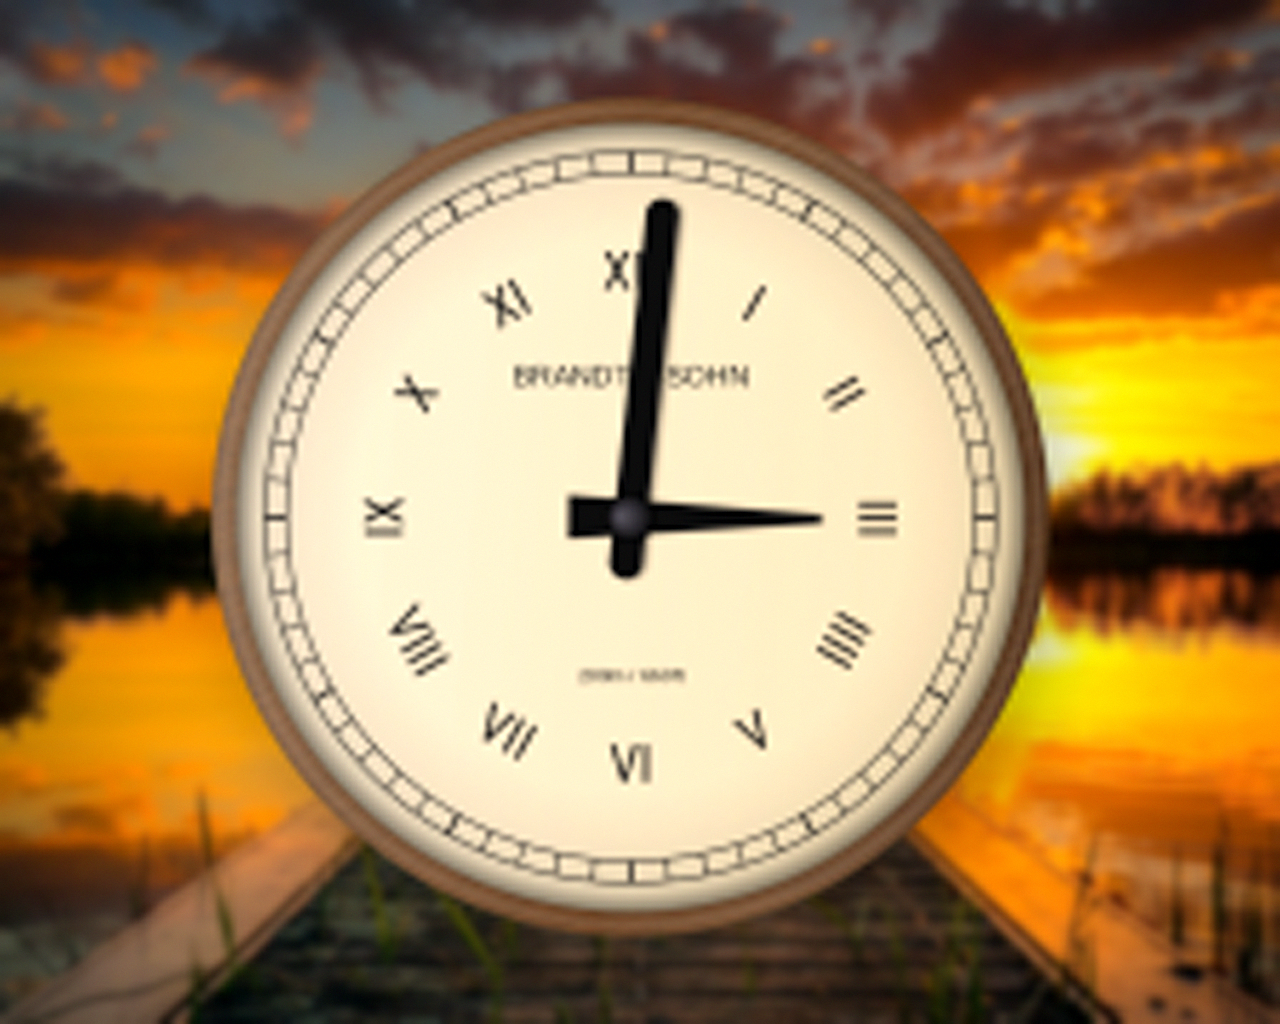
{"hour": 3, "minute": 1}
